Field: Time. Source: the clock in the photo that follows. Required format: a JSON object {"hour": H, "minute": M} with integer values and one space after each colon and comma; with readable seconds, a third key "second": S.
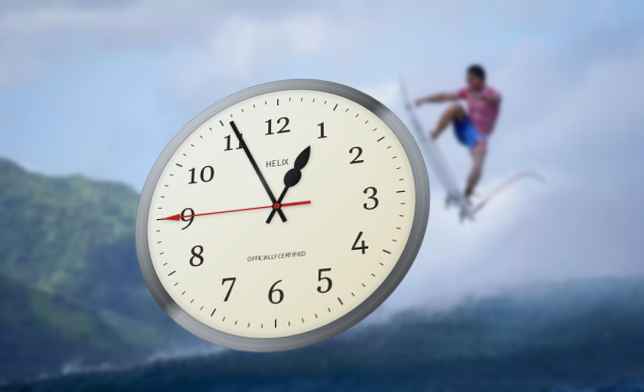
{"hour": 12, "minute": 55, "second": 45}
